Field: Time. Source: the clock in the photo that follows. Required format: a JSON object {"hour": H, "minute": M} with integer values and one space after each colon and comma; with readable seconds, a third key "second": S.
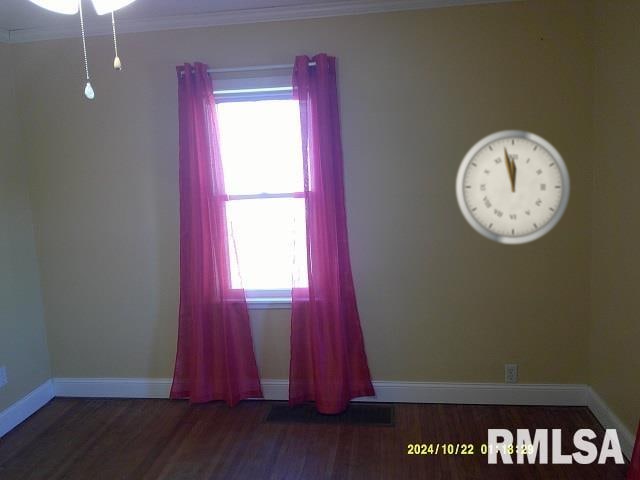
{"hour": 11, "minute": 58}
